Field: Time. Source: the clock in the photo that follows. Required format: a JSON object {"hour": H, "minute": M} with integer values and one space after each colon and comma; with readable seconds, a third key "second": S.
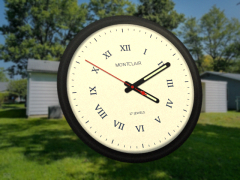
{"hour": 4, "minute": 10, "second": 51}
